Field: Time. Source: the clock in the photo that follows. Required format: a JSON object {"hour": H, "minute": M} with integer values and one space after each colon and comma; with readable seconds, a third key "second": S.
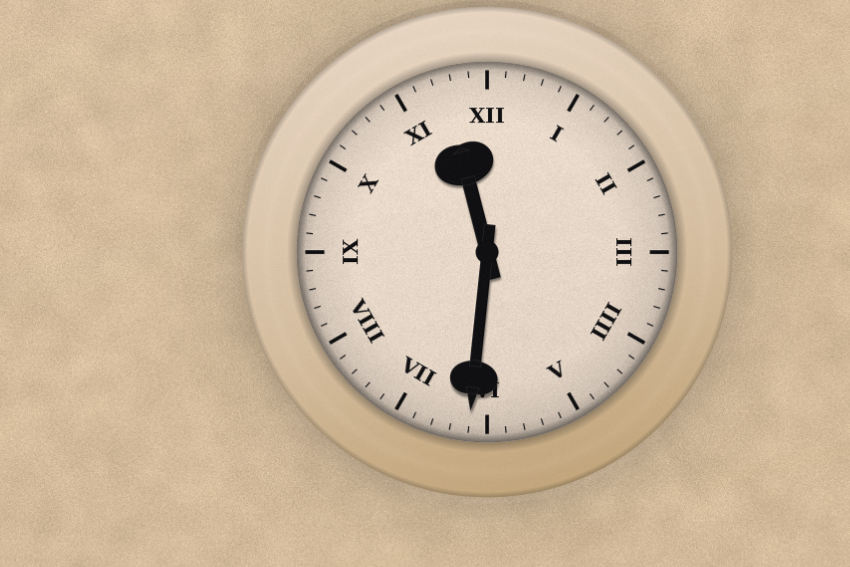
{"hour": 11, "minute": 31}
